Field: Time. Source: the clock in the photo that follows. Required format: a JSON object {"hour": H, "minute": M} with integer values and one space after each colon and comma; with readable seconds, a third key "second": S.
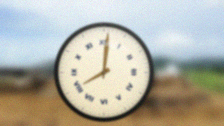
{"hour": 8, "minute": 1}
